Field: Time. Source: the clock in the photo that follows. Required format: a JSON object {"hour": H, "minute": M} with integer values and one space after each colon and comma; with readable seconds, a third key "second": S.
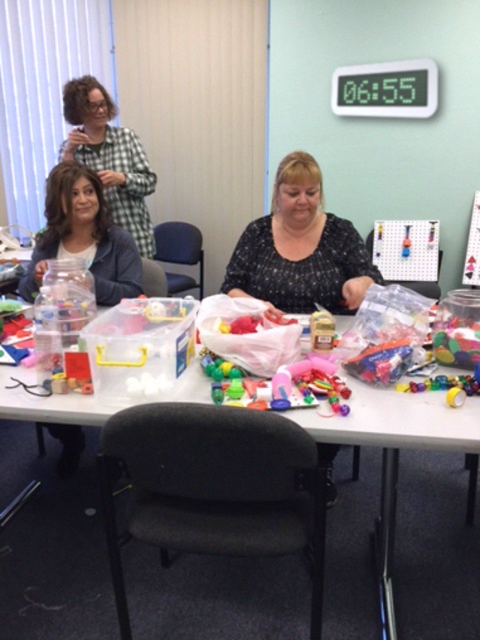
{"hour": 6, "minute": 55}
